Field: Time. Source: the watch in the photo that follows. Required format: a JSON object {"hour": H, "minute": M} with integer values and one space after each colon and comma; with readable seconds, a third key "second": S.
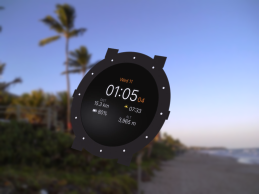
{"hour": 1, "minute": 5}
